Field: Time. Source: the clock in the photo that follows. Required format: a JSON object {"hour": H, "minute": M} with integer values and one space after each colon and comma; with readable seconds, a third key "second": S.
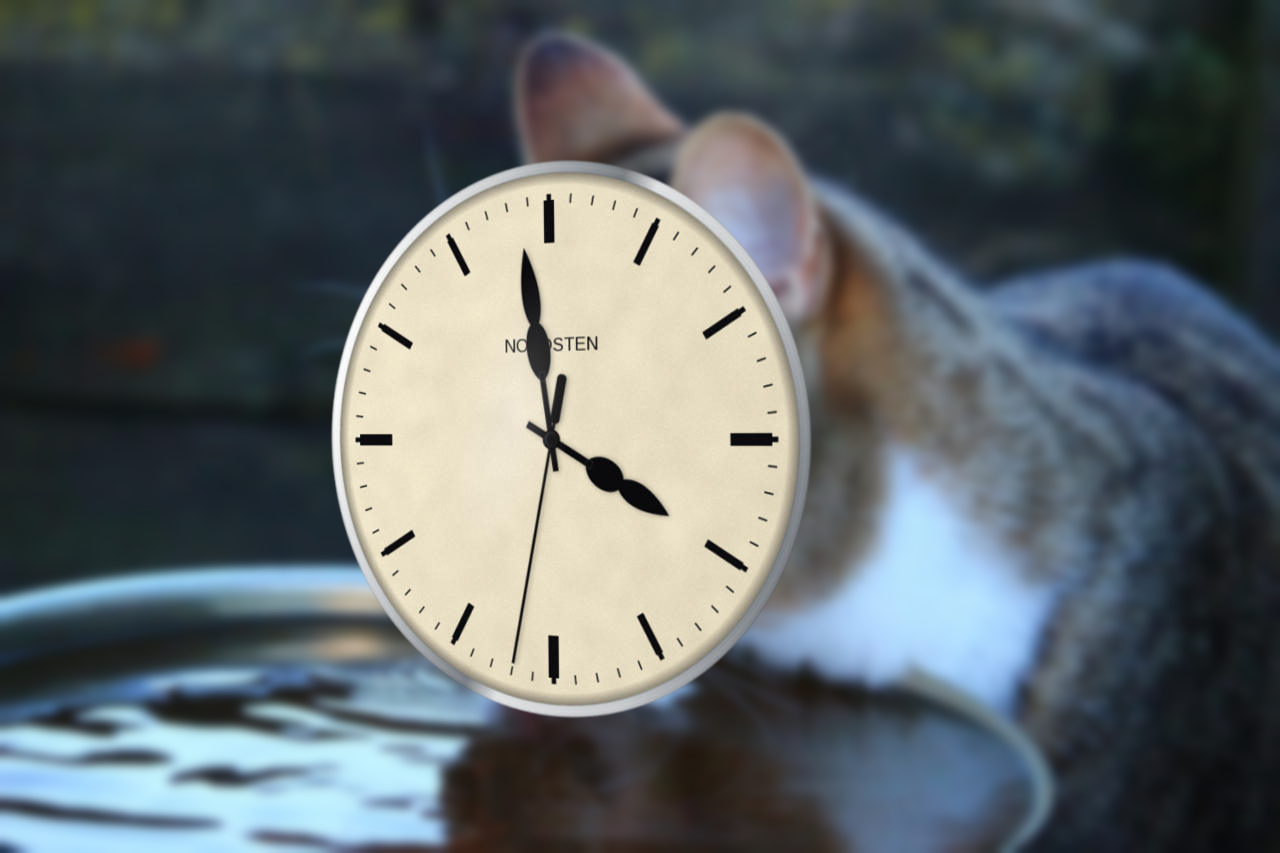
{"hour": 3, "minute": 58, "second": 32}
